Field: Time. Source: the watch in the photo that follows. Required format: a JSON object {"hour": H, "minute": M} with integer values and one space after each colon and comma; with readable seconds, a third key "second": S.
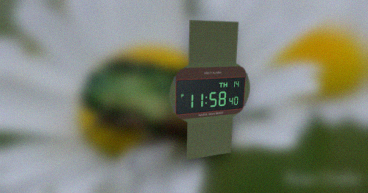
{"hour": 11, "minute": 58, "second": 40}
